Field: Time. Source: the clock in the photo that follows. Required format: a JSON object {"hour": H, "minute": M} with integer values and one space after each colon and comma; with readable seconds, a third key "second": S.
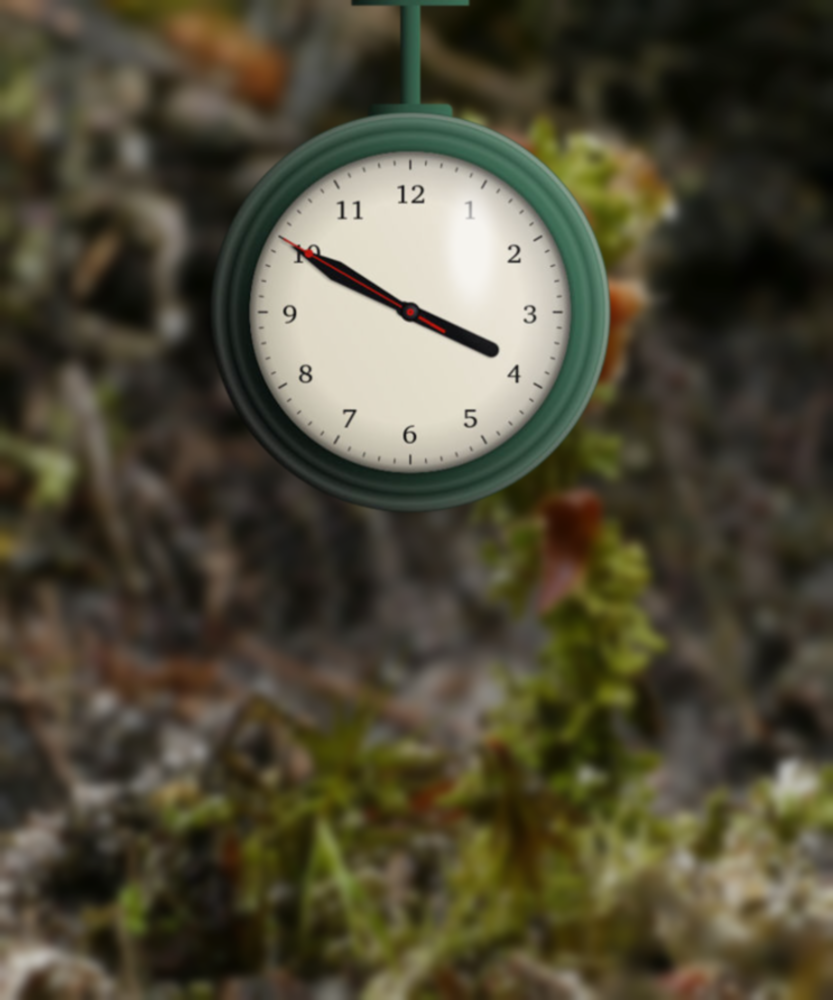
{"hour": 3, "minute": 49, "second": 50}
